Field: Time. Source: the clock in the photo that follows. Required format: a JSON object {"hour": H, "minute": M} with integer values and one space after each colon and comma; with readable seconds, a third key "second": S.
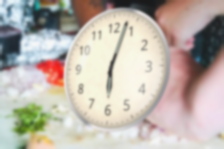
{"hour": 6, "minute": 3}
